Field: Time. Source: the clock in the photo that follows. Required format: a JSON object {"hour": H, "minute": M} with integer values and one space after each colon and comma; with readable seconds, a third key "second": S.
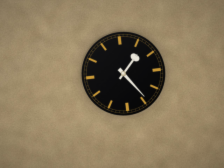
{"hour": 1, "minute": 24}
